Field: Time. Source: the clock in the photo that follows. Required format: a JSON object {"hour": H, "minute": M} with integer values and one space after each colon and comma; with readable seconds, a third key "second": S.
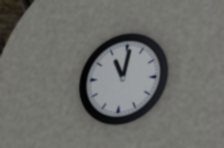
{"hour": 11, "minute": 1}
